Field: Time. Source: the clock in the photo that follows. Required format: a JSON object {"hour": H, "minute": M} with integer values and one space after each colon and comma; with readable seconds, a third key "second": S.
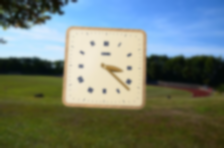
{"hour": 3, "minute": 22}
